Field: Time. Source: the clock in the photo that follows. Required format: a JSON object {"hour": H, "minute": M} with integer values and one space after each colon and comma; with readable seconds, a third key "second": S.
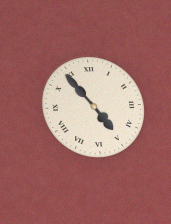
{"hour": 4, "minute": 54}
